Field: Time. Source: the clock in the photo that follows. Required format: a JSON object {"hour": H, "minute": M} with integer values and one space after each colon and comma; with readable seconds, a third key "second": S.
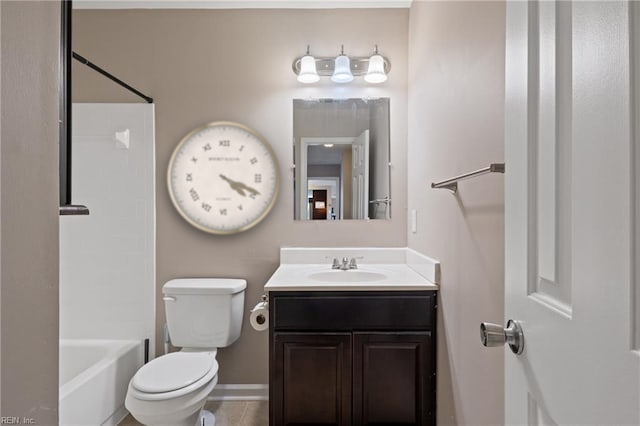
{"hour": 4, "minute": 19}
